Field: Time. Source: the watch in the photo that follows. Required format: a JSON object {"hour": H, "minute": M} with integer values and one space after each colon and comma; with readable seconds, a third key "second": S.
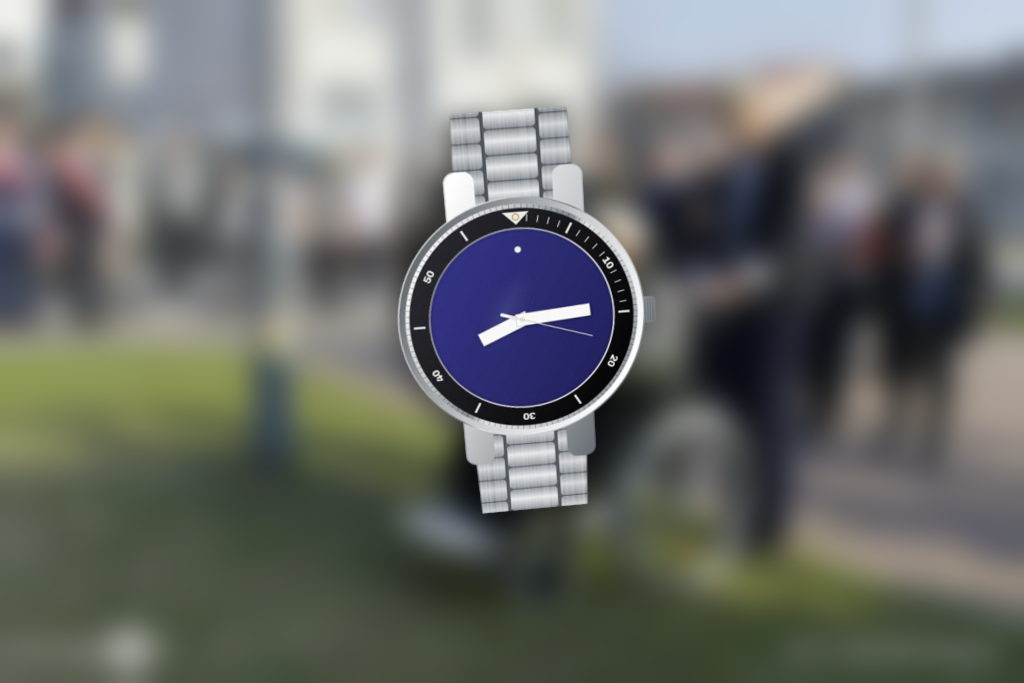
{"hour": 8, "minute": 14, "second": 18}
